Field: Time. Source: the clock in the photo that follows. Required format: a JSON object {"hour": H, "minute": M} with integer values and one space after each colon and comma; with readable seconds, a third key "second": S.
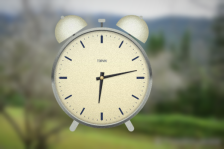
{"hour": 6, "minute": 13}
